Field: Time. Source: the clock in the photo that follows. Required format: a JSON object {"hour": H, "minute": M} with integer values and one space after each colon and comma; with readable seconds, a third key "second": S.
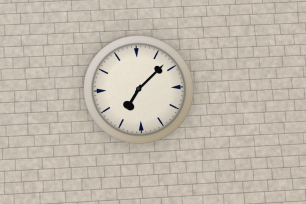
{"hour": 7, "minute": 8}
